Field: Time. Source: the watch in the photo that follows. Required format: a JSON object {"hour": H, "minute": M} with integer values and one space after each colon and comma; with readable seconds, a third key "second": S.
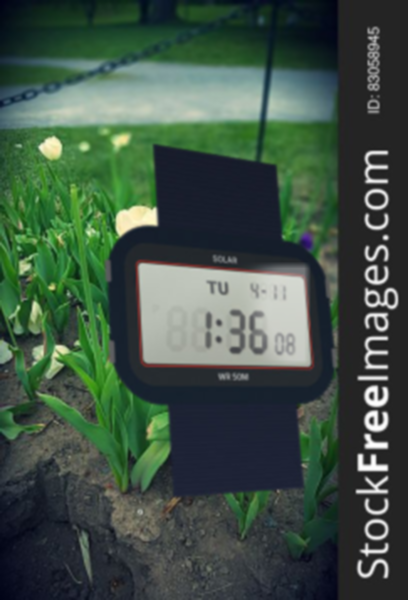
{"hour": 1, "minute": 36, "second": 8}
